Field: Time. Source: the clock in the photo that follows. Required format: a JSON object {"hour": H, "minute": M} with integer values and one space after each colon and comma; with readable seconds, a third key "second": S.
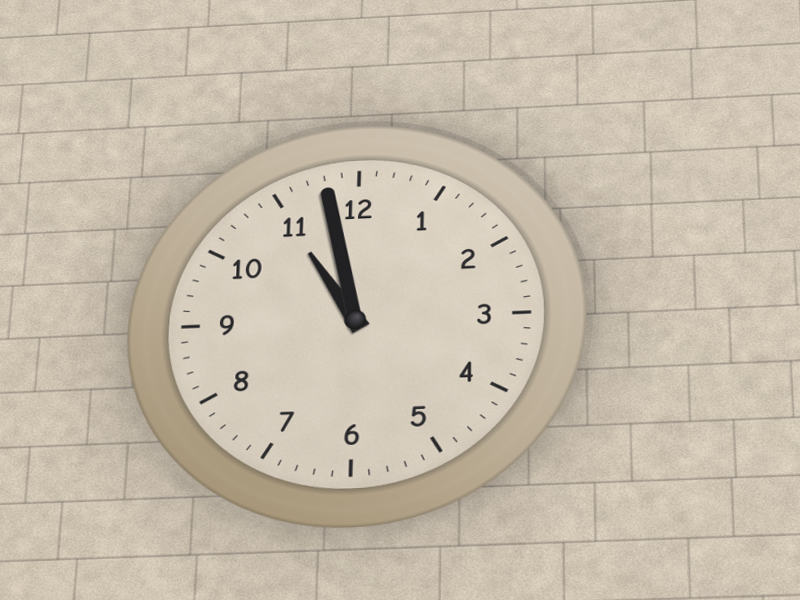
{"hour": 10, "minute": 58}
